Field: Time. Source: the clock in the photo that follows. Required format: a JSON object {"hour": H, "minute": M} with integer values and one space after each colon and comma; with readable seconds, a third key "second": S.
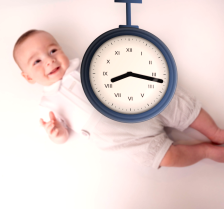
{"hour": 8, "minute": 17}
